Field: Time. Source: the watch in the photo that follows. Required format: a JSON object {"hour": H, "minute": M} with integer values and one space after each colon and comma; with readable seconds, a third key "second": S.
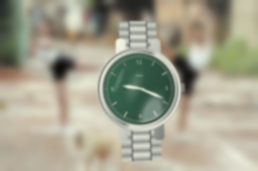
{"hour": 9, "minute": 19}
